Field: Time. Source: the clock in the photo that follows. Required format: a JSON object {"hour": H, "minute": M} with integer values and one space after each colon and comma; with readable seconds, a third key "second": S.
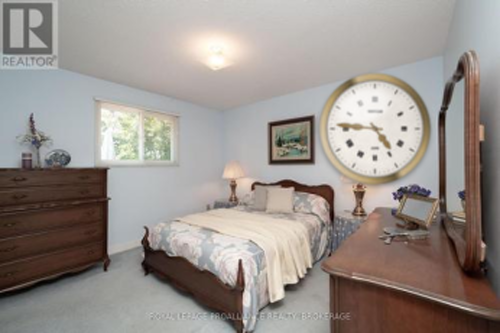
{"hour": 4, "minute": 46}
